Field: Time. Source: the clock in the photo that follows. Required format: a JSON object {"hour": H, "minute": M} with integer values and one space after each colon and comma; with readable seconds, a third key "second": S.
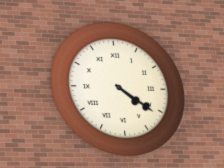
{"hour": 4, "minute": 21}
